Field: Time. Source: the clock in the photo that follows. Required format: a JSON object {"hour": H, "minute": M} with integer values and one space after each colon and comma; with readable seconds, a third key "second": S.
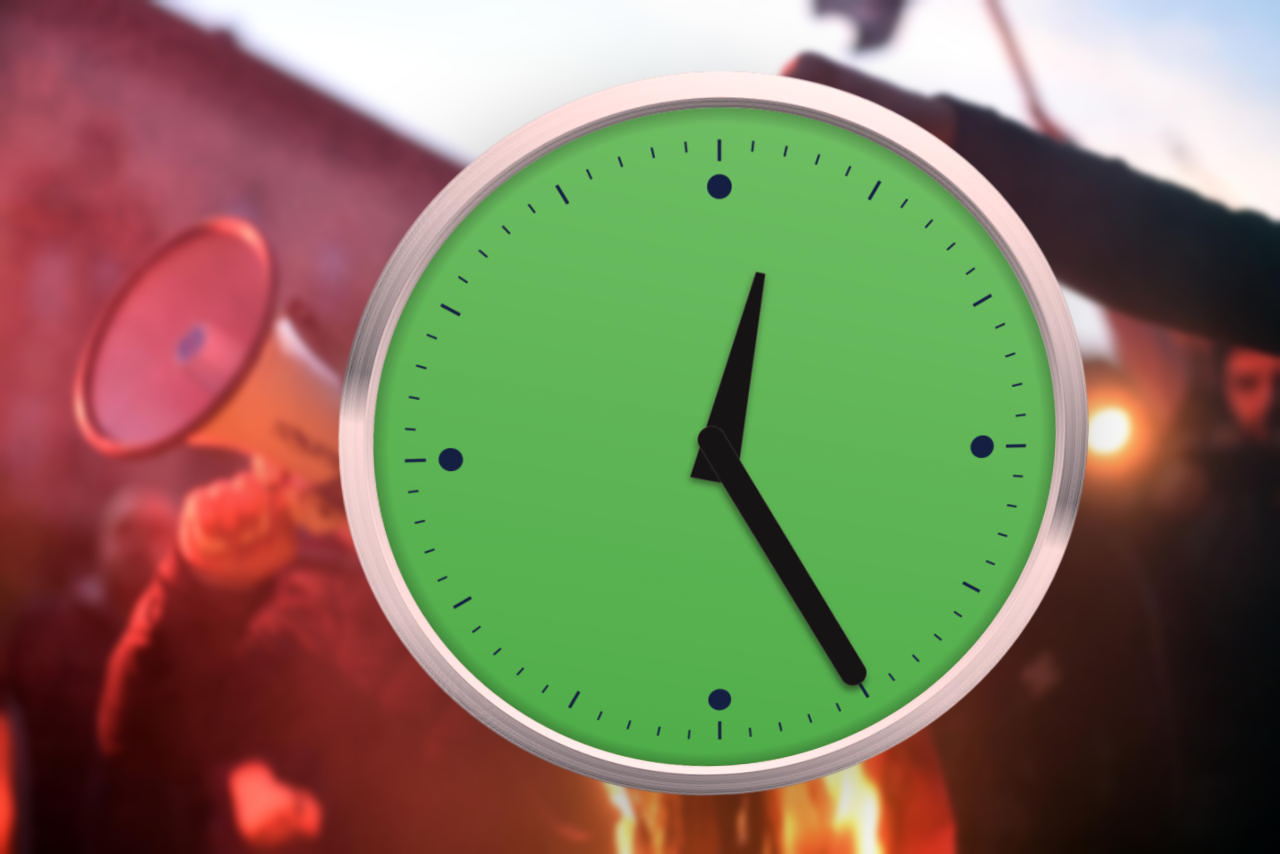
{"hour": 12, "minute": 25}
